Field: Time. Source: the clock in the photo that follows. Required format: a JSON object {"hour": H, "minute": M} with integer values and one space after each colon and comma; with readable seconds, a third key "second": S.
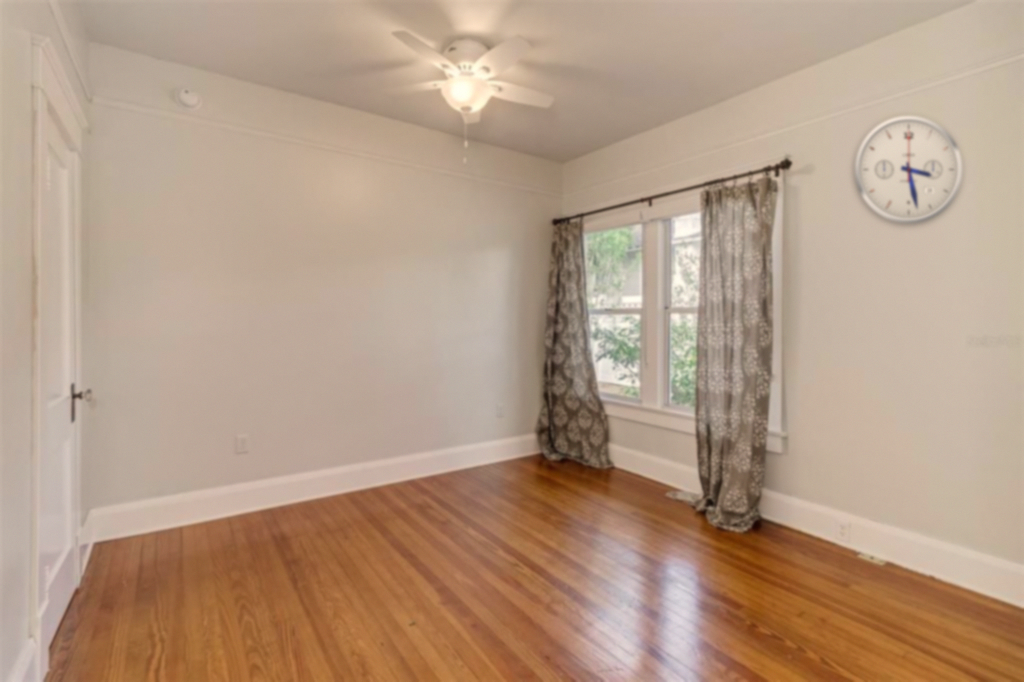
{"hour": 3, "minute": 28}
